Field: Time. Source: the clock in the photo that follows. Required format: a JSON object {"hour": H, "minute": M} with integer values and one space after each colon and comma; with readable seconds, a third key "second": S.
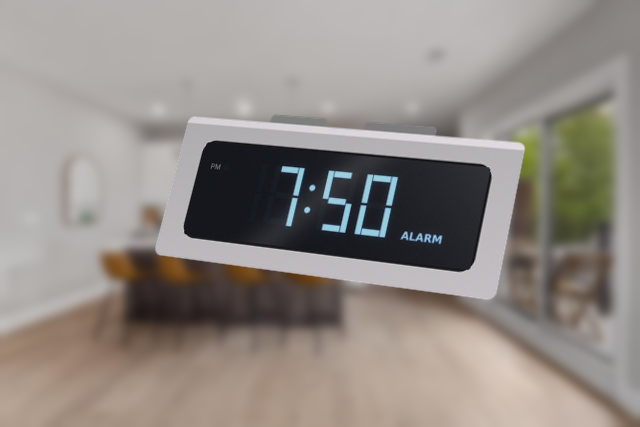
{"hour": 7, "minute": 50}
